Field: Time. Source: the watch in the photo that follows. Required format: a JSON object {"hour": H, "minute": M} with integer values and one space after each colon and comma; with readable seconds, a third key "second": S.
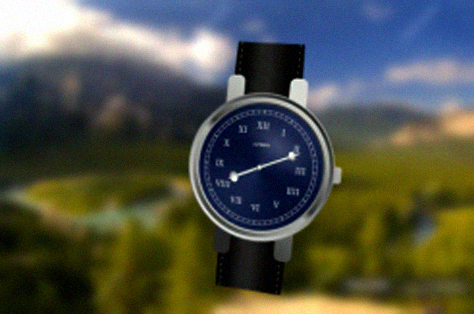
{"hour": 8, "minute": 11}
